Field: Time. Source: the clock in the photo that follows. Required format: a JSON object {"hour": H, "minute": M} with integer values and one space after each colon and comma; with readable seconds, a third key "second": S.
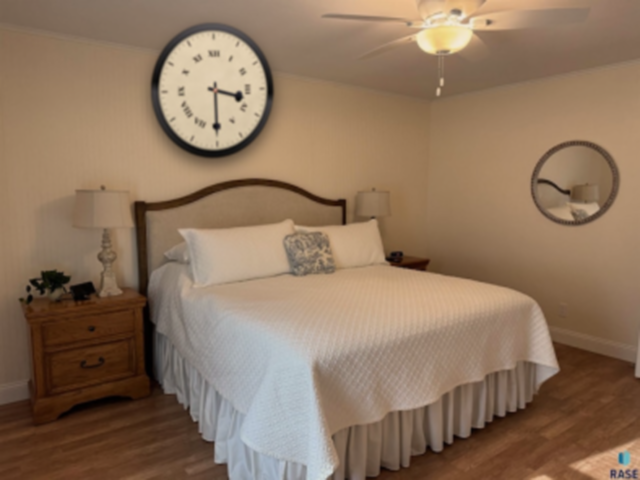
{"hour": 3, "minute": 30}
